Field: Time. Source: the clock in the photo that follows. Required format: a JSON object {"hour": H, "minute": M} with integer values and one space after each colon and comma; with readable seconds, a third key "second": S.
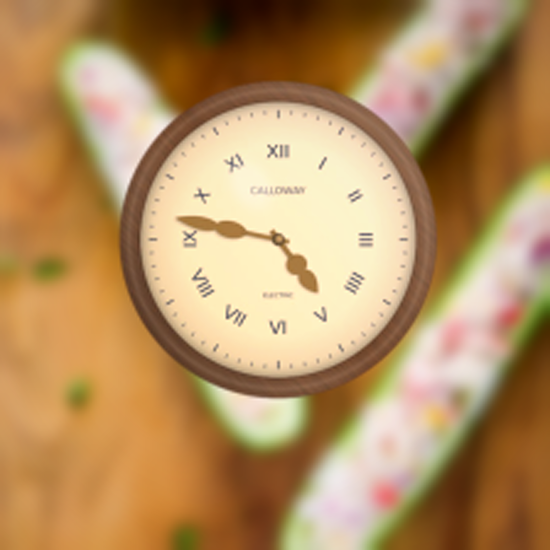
{"hour": 4, "minute": 47}
